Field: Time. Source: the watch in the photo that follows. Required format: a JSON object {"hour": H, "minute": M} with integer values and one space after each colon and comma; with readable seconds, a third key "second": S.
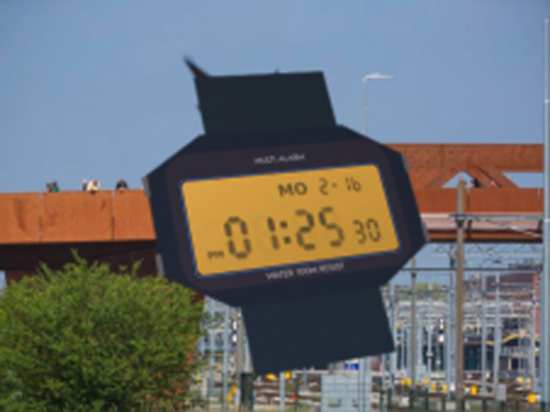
{"hour": 1, "minute": 25, "second": 30}
